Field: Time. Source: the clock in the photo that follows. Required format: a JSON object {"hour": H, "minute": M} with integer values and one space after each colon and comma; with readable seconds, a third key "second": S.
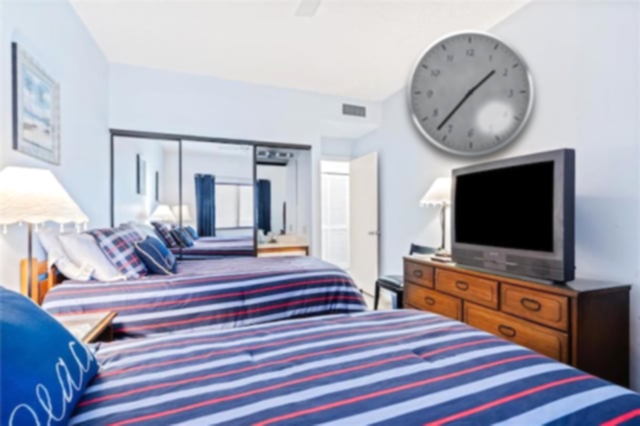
{"hour": 1, "minute": 37}
